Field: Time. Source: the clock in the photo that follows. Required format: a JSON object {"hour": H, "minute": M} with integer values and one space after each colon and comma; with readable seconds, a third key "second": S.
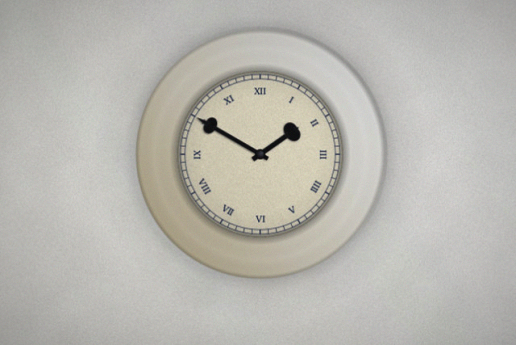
{"hour": 1, "minute": 50}
